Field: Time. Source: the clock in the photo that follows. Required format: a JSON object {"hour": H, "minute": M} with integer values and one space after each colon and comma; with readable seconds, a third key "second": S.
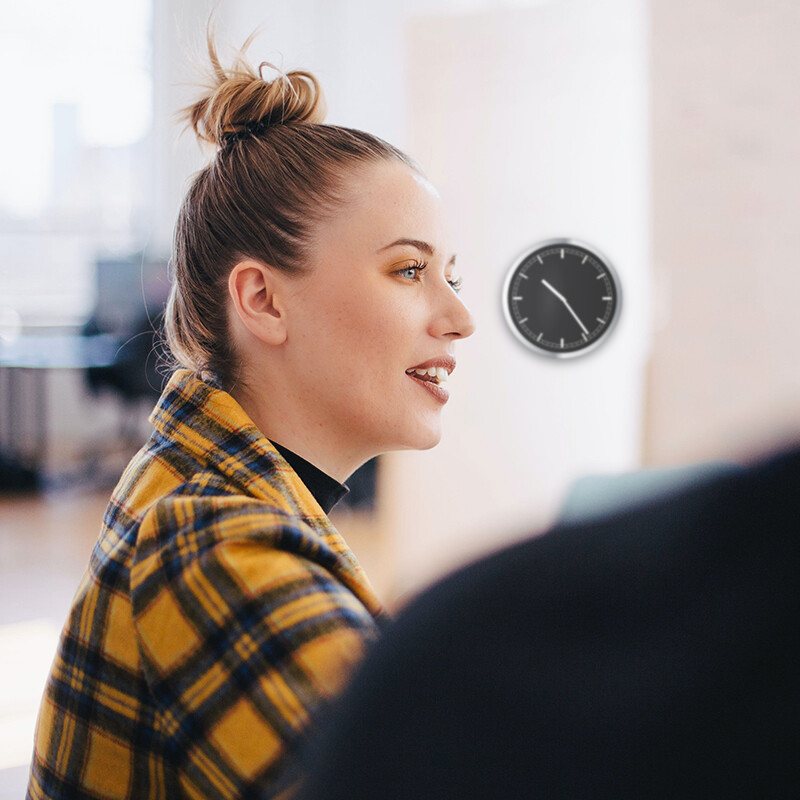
{"hour": 10, "minute": 24}
